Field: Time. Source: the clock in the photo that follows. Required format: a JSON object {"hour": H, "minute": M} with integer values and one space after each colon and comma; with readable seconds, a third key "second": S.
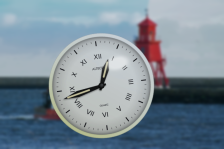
{"hour": 12, "minute": 43}
